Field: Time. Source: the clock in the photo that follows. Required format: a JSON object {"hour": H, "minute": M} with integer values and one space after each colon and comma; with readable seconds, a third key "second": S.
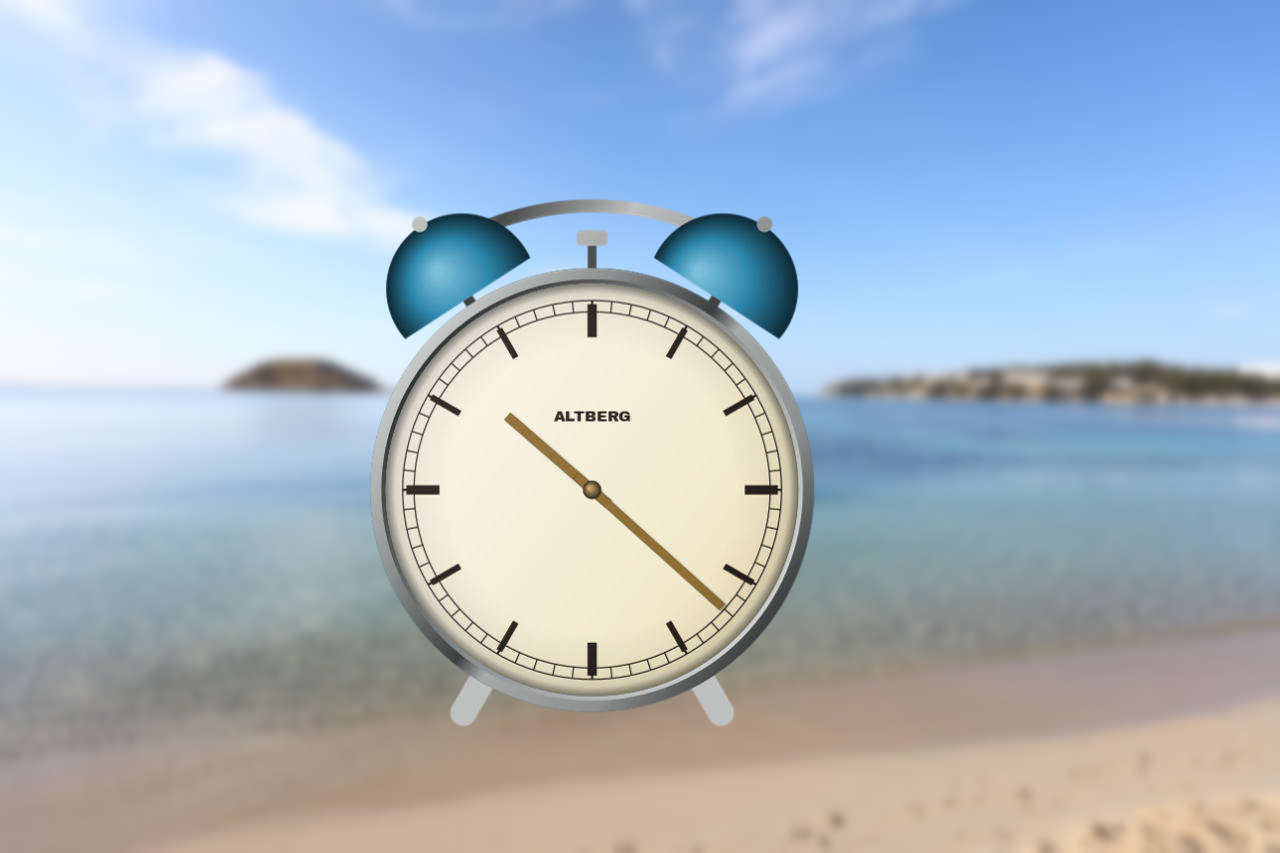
{"hour": 10, "minute": 22}
